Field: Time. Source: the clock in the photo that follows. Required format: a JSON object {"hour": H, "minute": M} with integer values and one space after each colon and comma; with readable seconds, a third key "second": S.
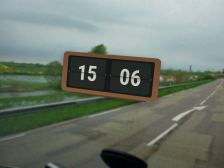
{"hour": 15, "minute": 6}
